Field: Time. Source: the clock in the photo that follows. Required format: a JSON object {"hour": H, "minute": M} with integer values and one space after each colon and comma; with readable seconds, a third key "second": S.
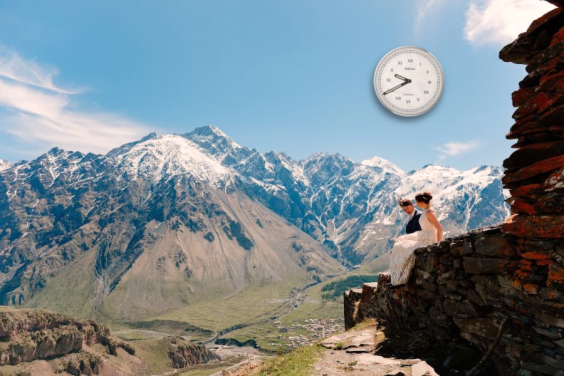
{"hour": 9, "minute": 40}
